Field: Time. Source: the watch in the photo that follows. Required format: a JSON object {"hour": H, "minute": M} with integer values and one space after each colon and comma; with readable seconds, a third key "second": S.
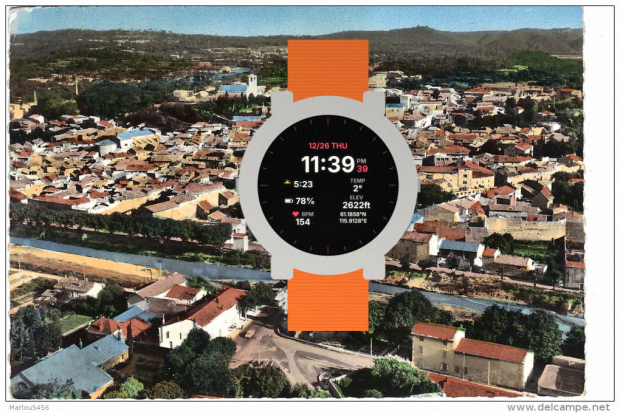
{"hour": 11, "minute": 39, "second": 39}
